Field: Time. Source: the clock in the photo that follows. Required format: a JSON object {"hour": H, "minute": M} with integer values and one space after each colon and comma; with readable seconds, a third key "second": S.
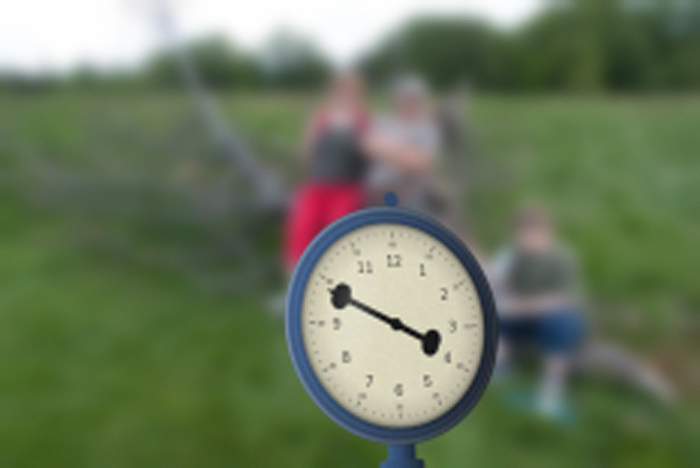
{"hour": 3, "minute": 49}
